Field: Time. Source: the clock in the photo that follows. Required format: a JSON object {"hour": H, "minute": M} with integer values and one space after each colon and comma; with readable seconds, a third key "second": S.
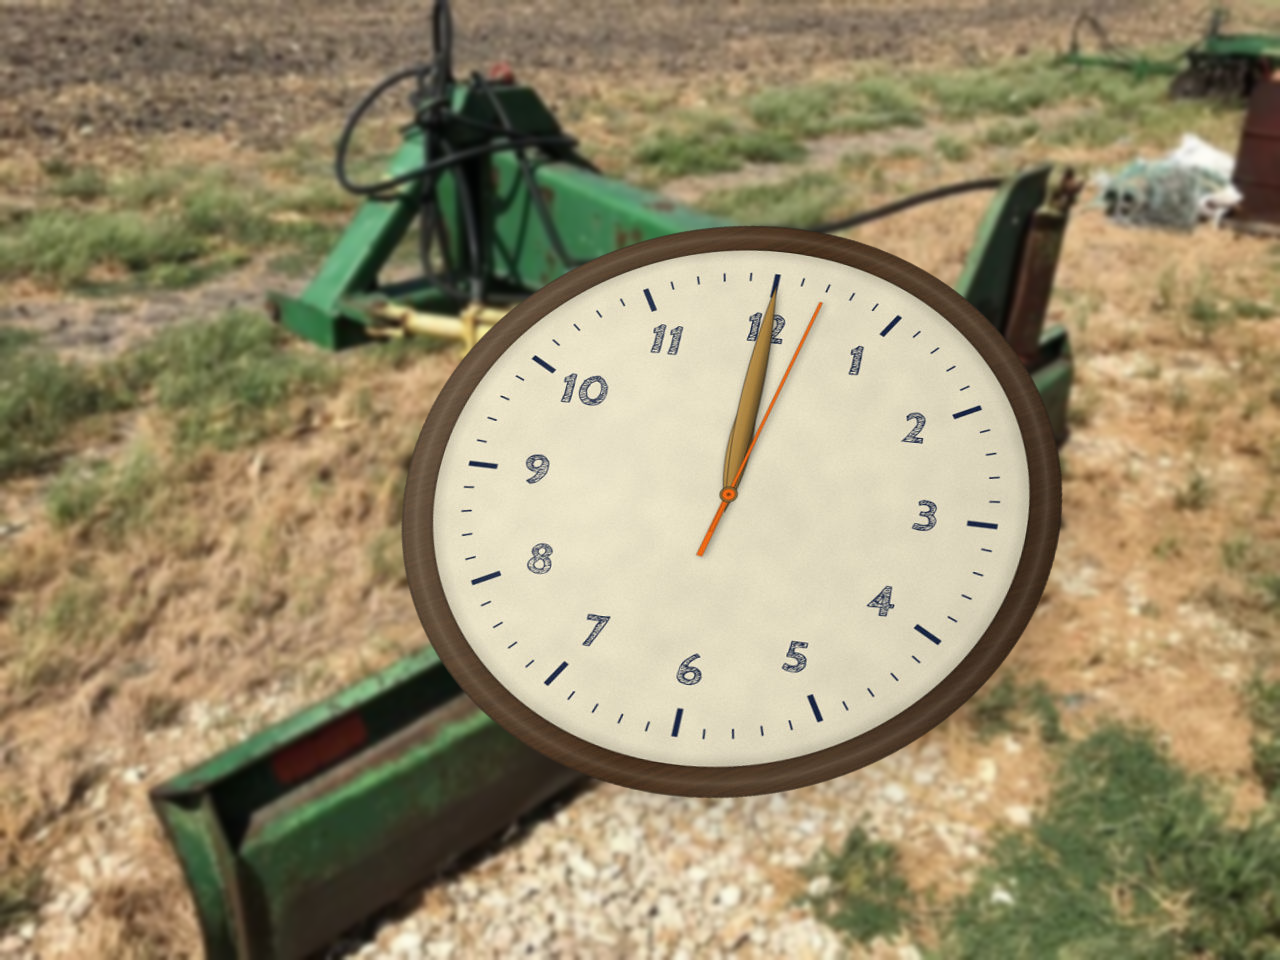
{"hour": 12, "minute": 0, "second": 2}
